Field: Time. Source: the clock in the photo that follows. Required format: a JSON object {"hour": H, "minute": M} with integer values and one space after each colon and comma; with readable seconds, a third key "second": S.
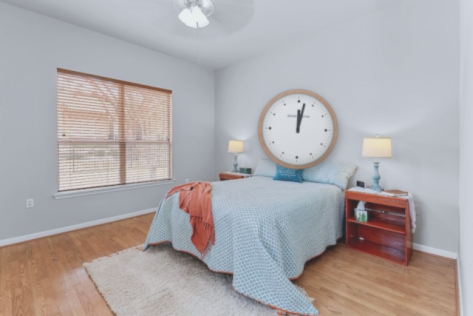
{"hour": 12, "minute": 2}
